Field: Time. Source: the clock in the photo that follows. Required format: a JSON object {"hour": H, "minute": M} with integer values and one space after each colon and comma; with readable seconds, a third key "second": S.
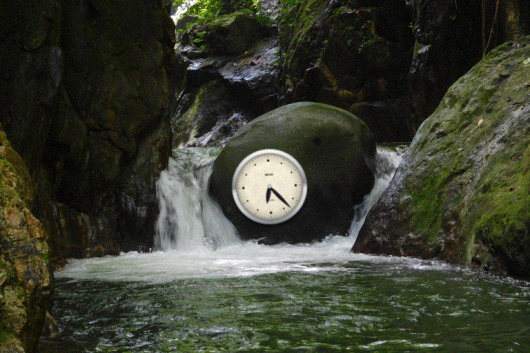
{"hour": 6, "minute": 23}
